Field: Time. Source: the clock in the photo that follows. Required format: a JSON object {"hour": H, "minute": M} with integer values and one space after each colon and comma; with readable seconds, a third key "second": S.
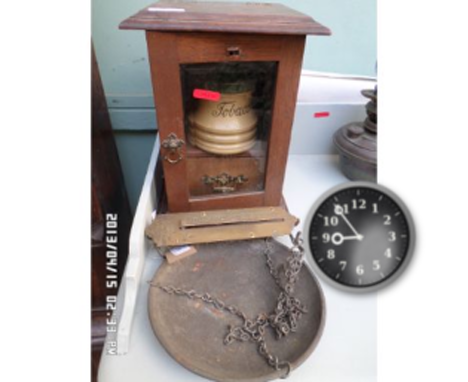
{"hour": 8, "minute": 54}
